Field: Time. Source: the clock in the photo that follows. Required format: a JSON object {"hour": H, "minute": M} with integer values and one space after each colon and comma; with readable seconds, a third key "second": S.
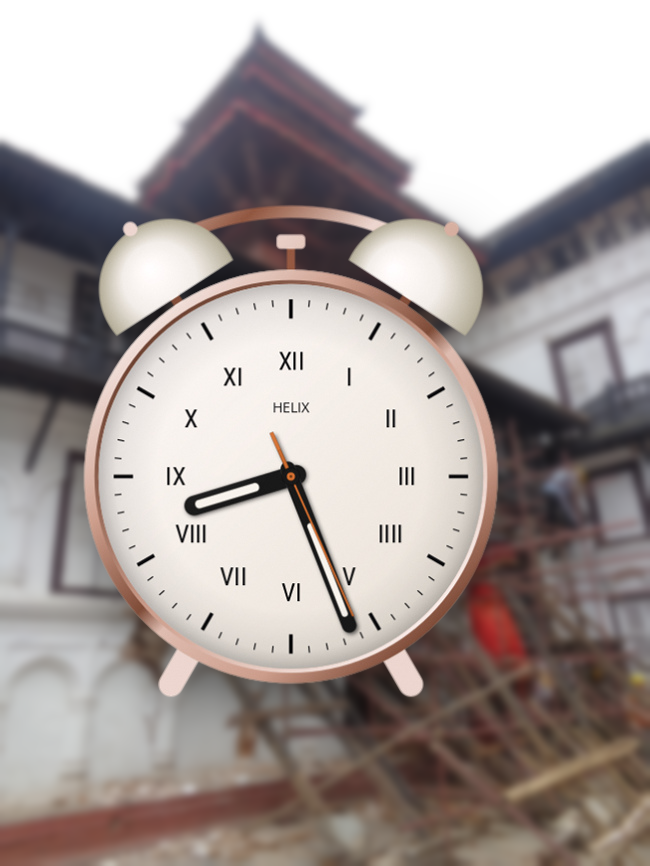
{"hour": 8, "minute": 26, "second": 26}
